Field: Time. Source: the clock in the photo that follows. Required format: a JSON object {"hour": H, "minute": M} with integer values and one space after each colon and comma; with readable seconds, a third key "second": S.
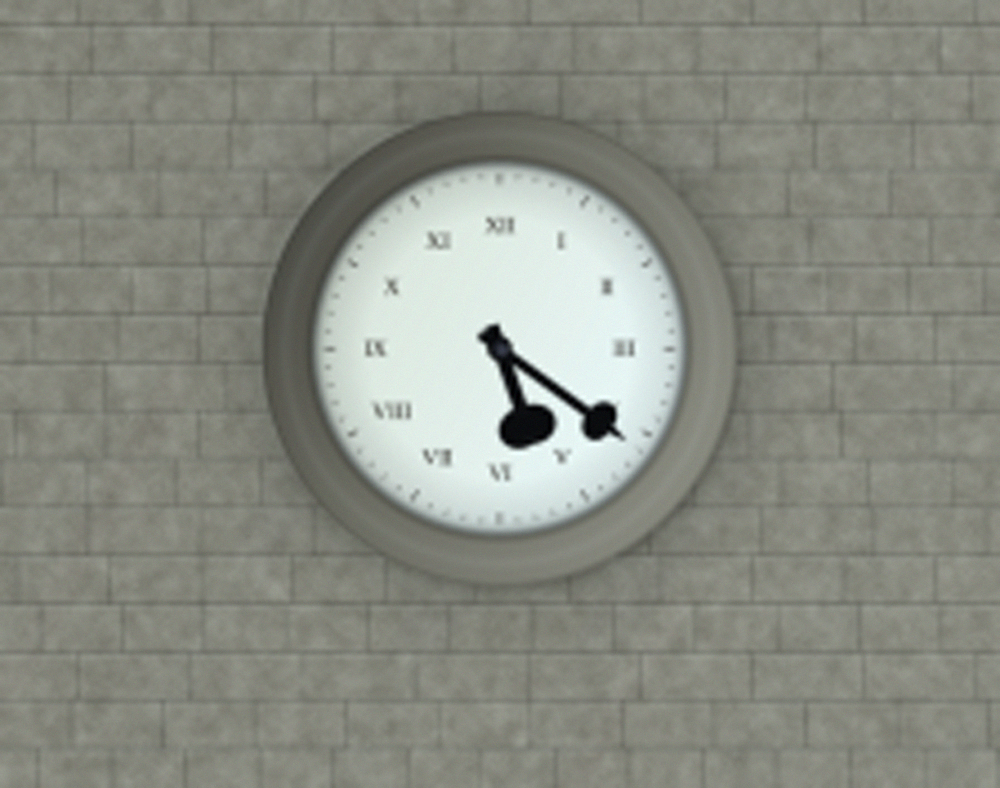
{"hour": 5, "minute": 21}
